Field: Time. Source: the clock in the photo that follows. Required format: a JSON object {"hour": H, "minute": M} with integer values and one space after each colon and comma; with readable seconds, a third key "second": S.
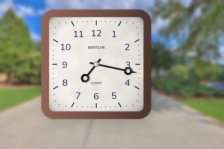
{"hour": 7, "minute": 17}
